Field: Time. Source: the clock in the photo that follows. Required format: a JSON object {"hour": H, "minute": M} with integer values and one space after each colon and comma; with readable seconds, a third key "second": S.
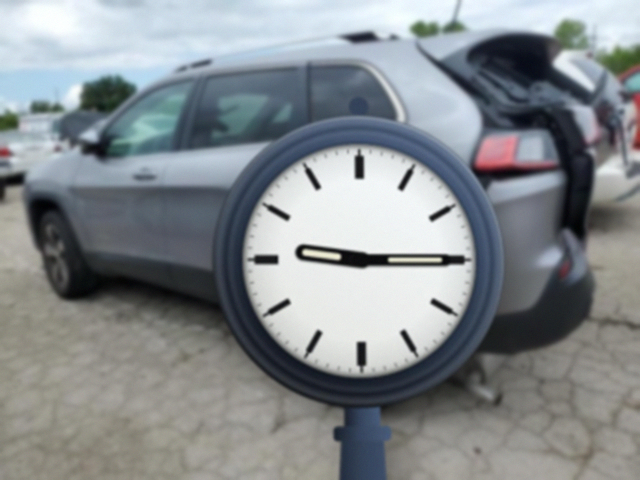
{"hour": 9, "minute": 15}
